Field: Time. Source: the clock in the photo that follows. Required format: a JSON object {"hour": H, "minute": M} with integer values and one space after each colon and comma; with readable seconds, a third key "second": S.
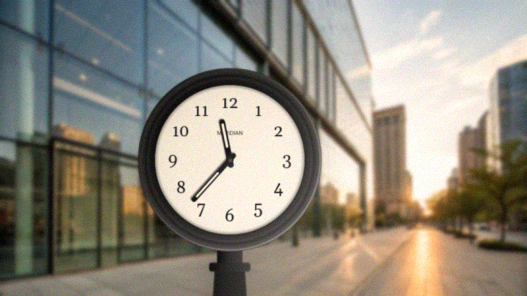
{"hour": 11, "minute": 37}
